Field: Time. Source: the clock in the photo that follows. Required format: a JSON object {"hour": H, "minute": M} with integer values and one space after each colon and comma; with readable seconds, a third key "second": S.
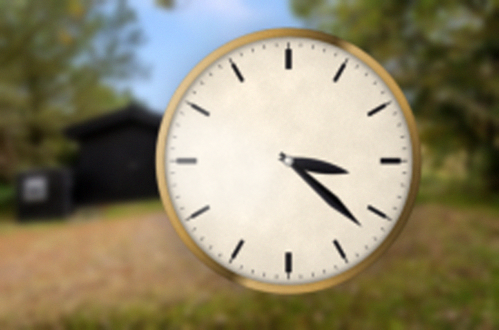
{"hour": 3, "minute": 22}
